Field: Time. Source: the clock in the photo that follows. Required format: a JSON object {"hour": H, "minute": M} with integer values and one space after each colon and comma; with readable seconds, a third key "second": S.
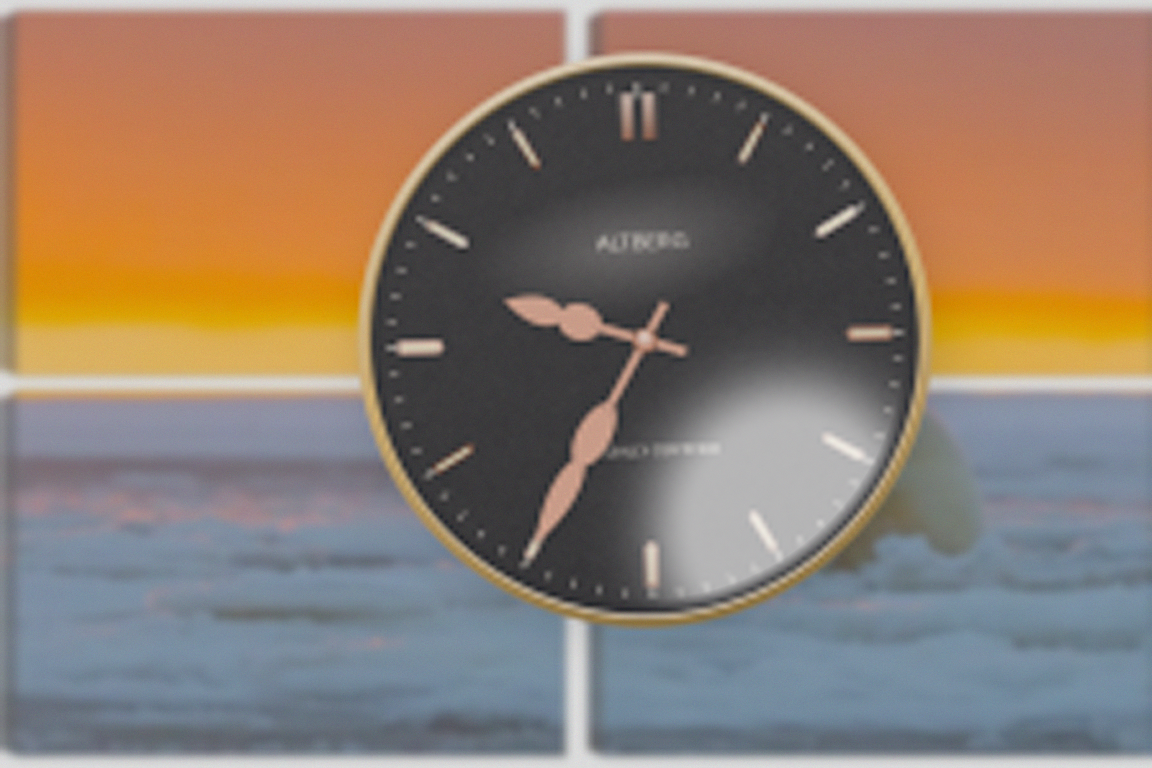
{"hour": 9, "minute": 35}
